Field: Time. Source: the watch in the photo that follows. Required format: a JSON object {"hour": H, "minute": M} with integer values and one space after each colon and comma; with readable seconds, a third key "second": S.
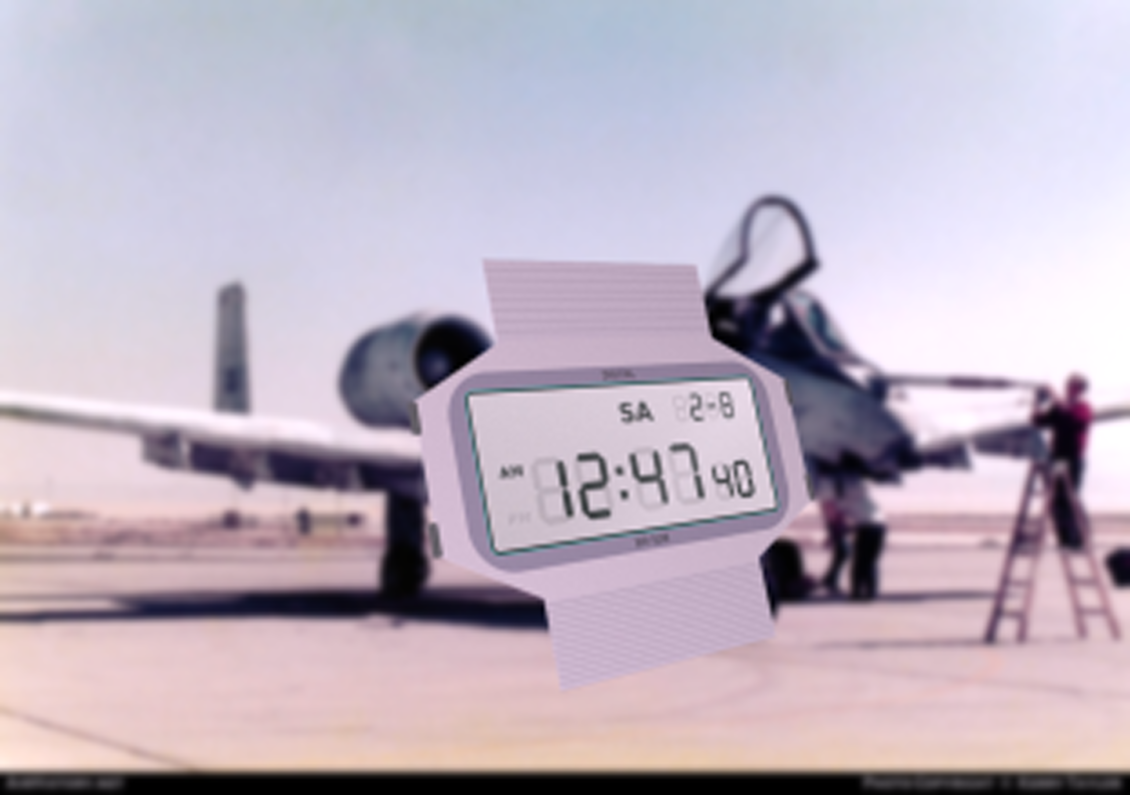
{"hour": 12, "minute": 47, "second": 40}
